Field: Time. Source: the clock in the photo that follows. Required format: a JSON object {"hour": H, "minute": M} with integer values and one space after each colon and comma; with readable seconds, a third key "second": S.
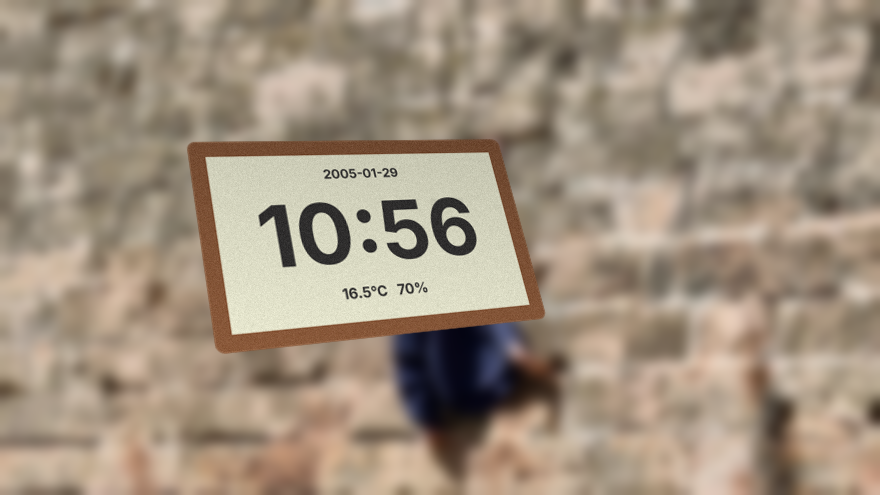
{"hour": 10, "minute": 56}
